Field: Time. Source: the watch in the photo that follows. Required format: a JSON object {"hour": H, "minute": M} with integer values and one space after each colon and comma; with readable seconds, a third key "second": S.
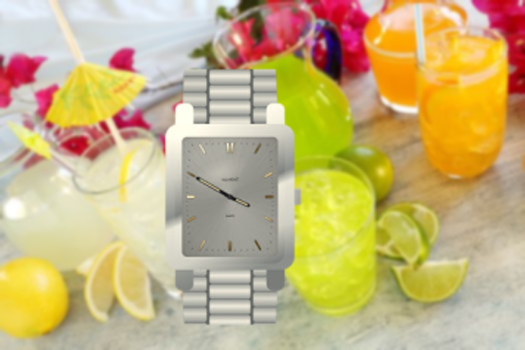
{"hour": 3, "minute": 50}
